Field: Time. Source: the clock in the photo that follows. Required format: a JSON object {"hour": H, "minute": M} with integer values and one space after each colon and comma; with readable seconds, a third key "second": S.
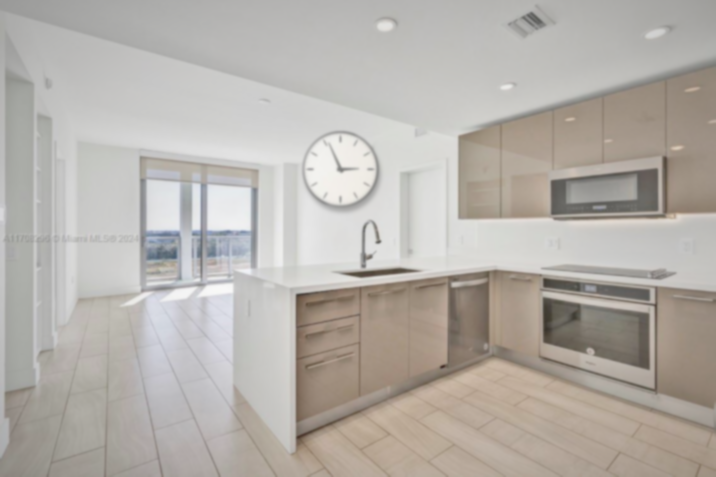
{"hour": 2, "minute": 56}
